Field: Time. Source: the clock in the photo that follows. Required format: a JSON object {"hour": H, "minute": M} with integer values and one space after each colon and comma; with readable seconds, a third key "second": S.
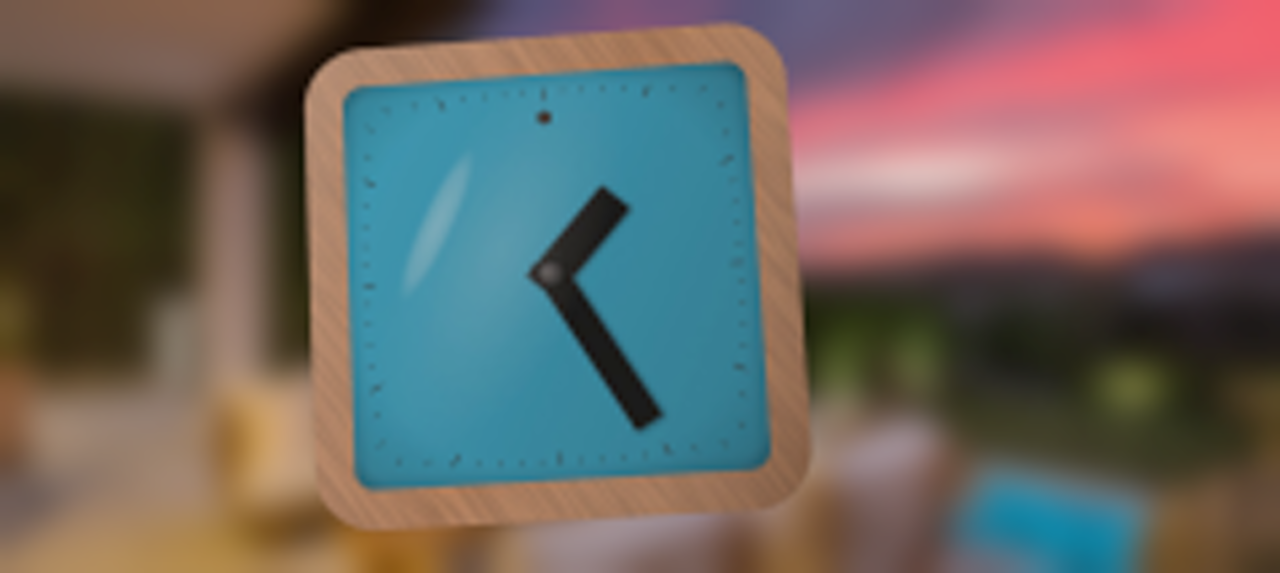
{"hour": 1, "minute": 25}
